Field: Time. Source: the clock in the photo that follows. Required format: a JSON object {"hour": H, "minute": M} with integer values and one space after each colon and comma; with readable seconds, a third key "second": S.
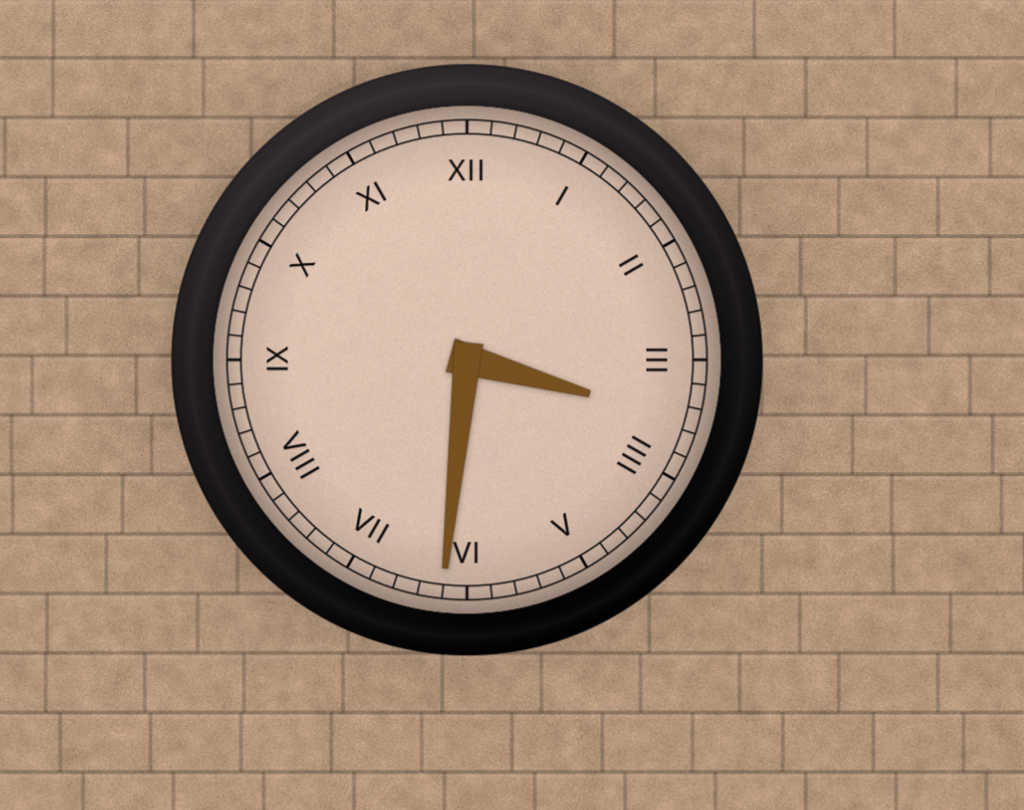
{"hour": 3, "minute": 31}
